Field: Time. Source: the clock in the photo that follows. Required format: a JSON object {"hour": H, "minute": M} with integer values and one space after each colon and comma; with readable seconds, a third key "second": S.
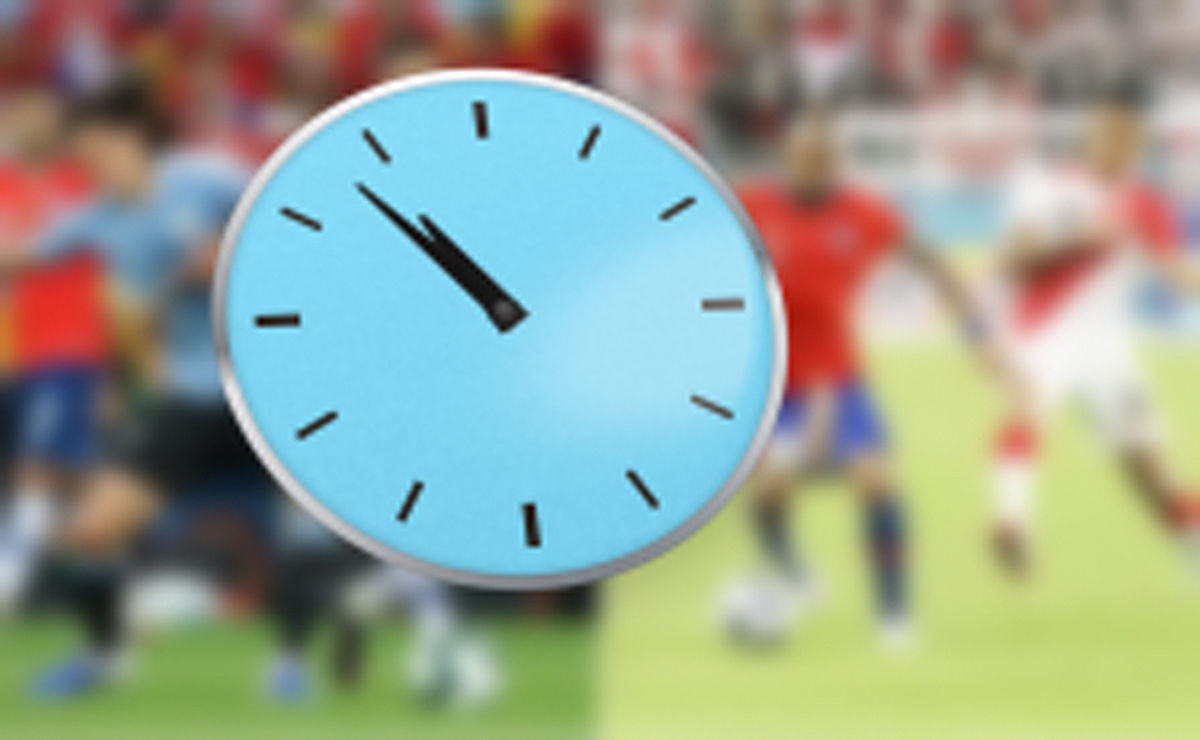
{"hour": 10, "minute": 53}
